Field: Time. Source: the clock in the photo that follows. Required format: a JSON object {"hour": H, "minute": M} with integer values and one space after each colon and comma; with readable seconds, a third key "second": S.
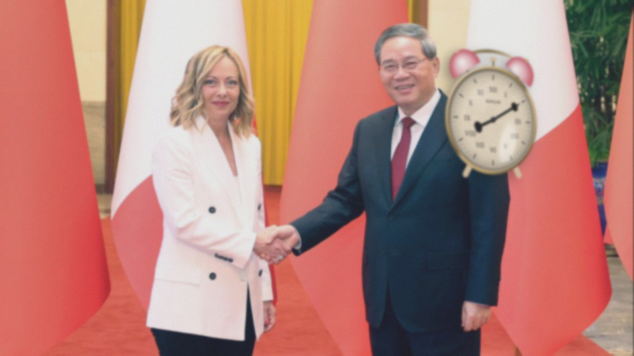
{"hour": 8, "minute": 10}
